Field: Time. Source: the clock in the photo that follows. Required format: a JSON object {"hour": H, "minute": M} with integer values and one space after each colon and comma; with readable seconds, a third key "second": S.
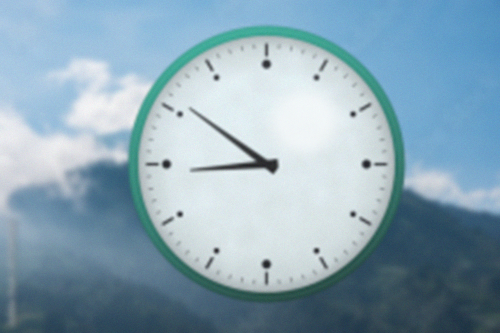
{"hour": 8, "minute": 51}
